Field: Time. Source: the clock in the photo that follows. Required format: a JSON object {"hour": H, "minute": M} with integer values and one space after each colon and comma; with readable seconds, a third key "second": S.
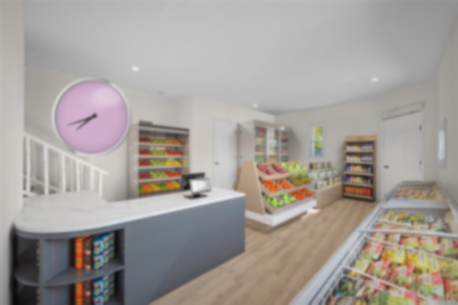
{"hour": 7, "minute": 42}
